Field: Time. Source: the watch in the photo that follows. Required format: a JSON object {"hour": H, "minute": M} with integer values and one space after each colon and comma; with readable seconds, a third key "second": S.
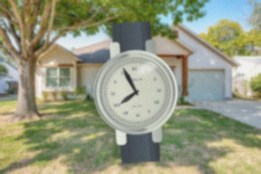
{"hour": 7, "minute": 56}
